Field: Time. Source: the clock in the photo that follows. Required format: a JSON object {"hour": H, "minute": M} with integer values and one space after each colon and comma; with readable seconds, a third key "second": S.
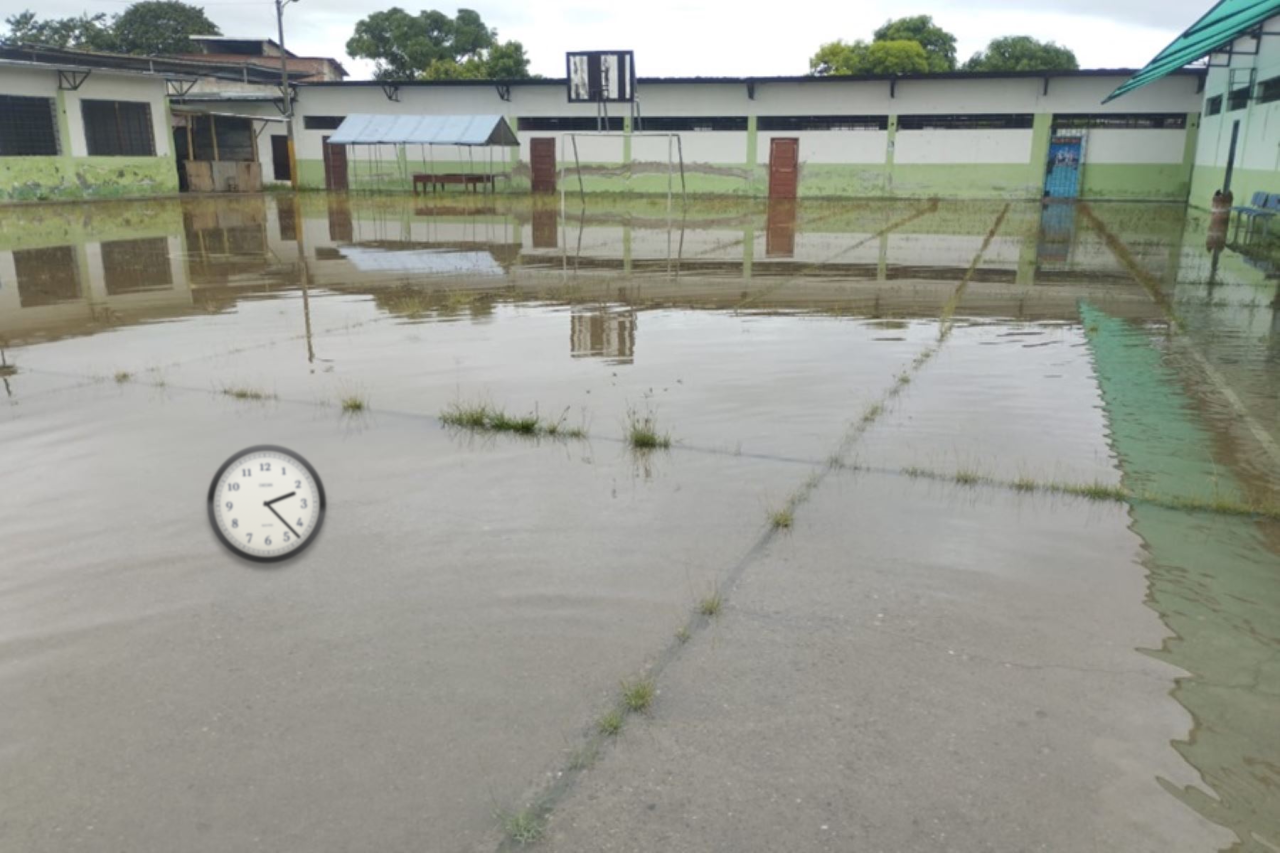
{"hour": 2, "minute": 23}
